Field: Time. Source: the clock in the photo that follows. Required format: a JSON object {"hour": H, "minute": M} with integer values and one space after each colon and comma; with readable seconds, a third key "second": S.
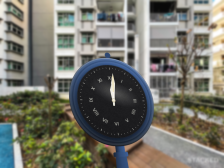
{"hour": 12, "minute": 1}
